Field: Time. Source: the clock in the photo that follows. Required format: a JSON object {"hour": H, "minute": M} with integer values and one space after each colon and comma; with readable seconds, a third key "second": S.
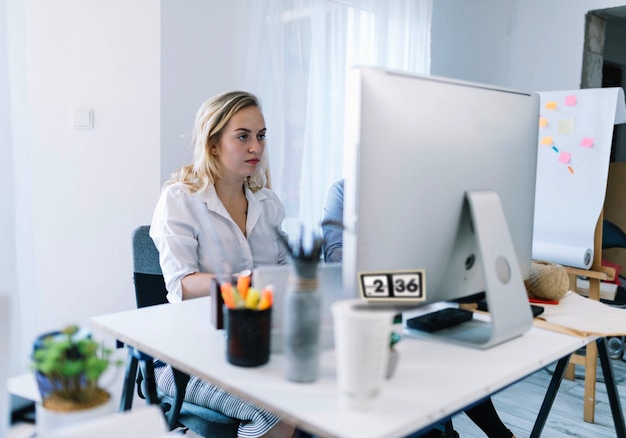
{"hour": 2, "minute": 36}
